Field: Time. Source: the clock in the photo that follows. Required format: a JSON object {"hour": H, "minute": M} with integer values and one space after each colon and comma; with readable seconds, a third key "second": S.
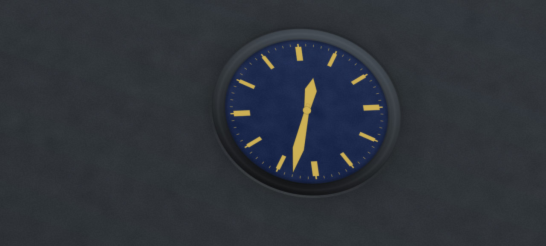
{"hour": 12, "minute": 33}
